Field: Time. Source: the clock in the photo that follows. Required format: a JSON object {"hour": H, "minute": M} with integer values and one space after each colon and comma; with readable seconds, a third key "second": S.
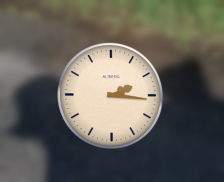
{"hour": 2, "minute": 16}
